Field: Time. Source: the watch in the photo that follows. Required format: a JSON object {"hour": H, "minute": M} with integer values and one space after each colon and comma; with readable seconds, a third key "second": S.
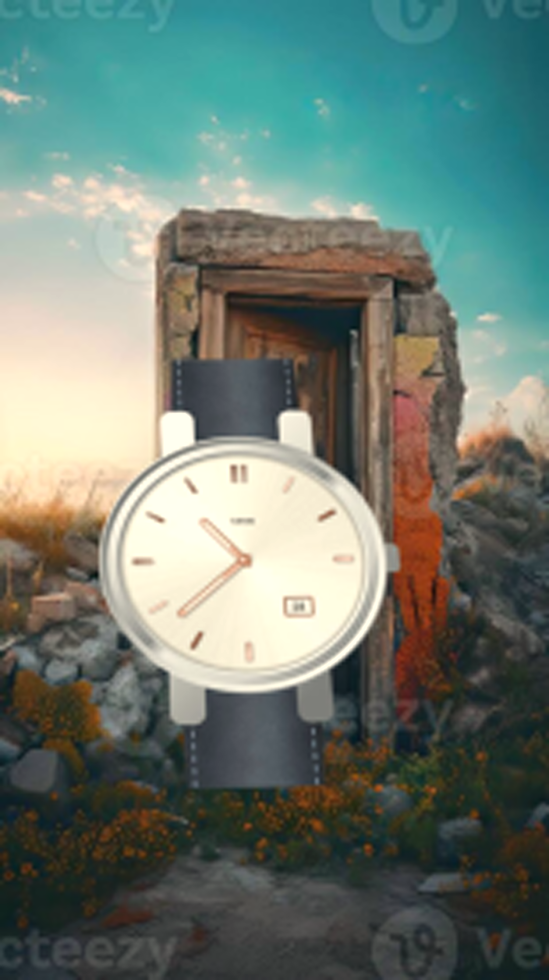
{"hour": 10, "minute": 38}
